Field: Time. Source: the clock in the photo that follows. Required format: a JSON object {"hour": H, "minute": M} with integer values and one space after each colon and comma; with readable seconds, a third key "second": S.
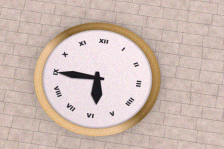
{"hour": 5, "minute": 45}
